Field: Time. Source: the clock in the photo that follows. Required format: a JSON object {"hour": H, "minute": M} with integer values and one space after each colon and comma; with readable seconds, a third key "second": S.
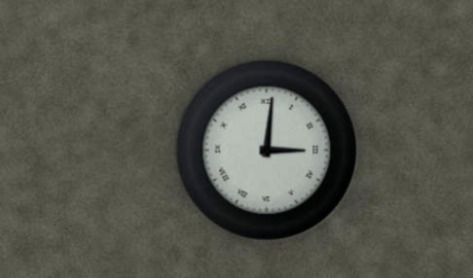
{"hour": 3, "minute": 1}
